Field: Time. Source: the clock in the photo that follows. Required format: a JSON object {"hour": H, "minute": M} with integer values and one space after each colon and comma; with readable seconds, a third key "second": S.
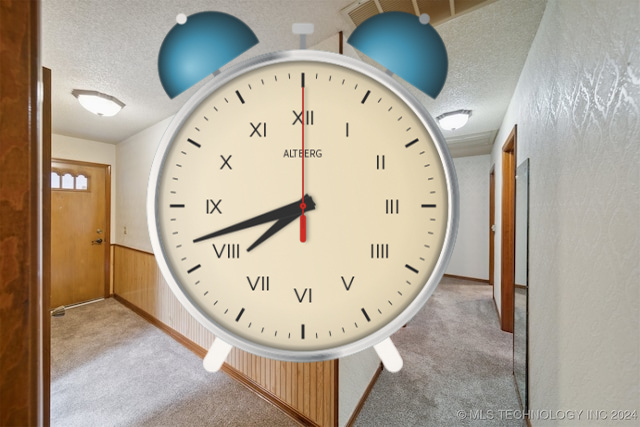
{"hour": 7, "minute": 42, "second": 0}
